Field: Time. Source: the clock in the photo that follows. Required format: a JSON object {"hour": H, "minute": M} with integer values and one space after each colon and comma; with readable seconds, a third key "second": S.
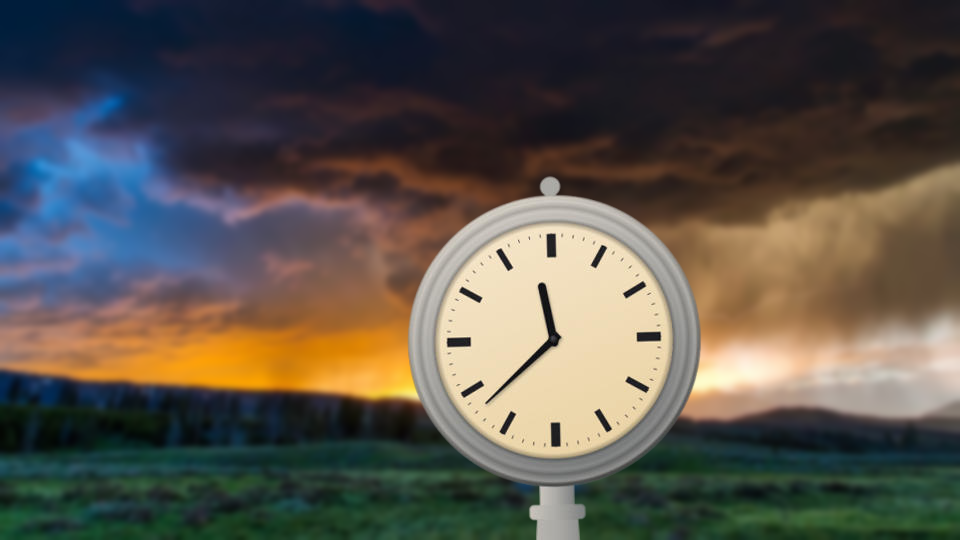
{"hour": 11, "minute": 38}
